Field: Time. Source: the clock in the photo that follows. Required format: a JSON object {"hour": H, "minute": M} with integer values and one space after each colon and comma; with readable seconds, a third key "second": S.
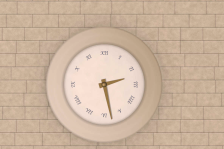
{"hour": 2, "minute": 28}
